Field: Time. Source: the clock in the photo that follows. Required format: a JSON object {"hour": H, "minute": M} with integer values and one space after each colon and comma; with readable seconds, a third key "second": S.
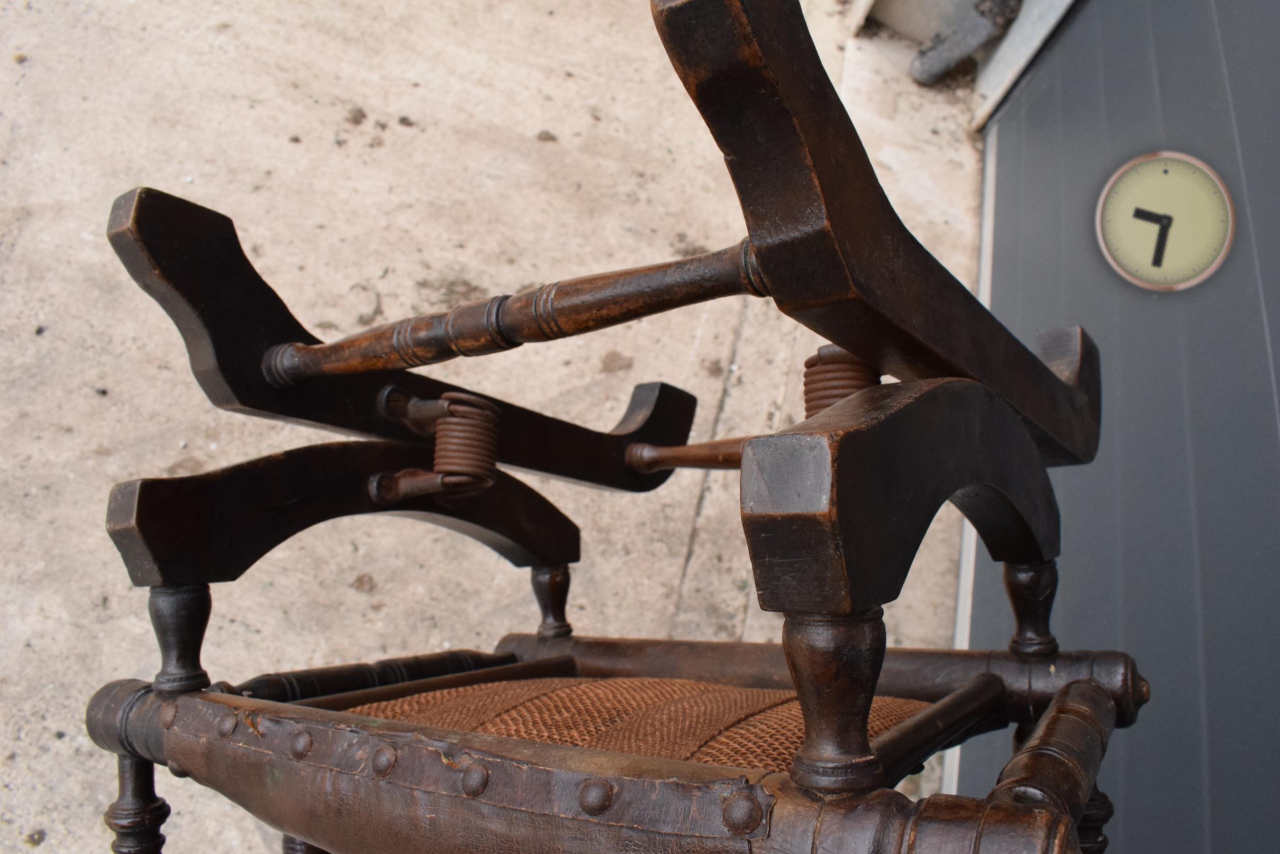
{"hour": 9, "minute": 32}
